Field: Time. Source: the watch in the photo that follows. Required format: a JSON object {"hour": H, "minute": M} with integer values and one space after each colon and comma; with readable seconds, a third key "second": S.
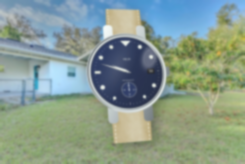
{"hour": 9, "minute": 48}
